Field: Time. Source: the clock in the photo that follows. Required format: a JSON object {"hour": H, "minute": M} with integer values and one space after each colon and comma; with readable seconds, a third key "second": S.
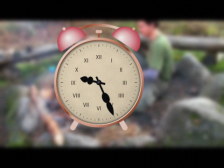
{"hour": 9, "minute": 26}
